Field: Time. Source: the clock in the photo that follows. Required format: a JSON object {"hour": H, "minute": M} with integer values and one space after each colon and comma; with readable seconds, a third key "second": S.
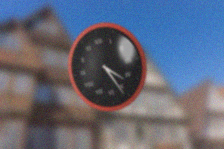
{"hour": 4, "minute": 26}
